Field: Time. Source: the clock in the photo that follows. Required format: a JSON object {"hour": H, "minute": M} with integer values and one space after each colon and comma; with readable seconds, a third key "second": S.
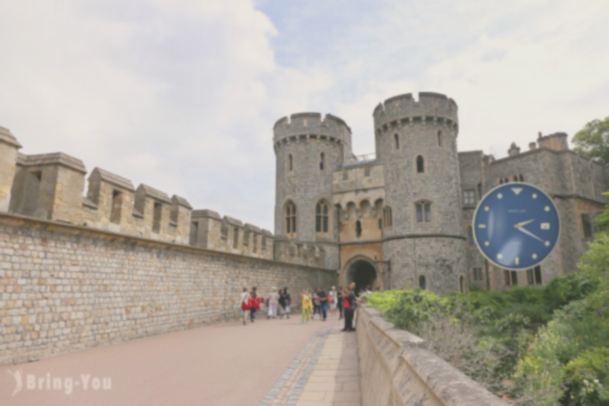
{"hour": 2, "minute": 20}
